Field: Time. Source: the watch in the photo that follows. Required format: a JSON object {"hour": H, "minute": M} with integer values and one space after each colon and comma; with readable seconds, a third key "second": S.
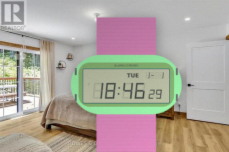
{"hour": 18, "minute": 46, "second": 29}
